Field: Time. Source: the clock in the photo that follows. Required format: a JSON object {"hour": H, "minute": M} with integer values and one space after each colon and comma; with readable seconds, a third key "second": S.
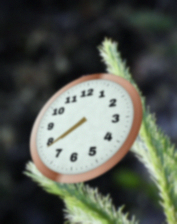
{"hour": 7, "minute": 39}
